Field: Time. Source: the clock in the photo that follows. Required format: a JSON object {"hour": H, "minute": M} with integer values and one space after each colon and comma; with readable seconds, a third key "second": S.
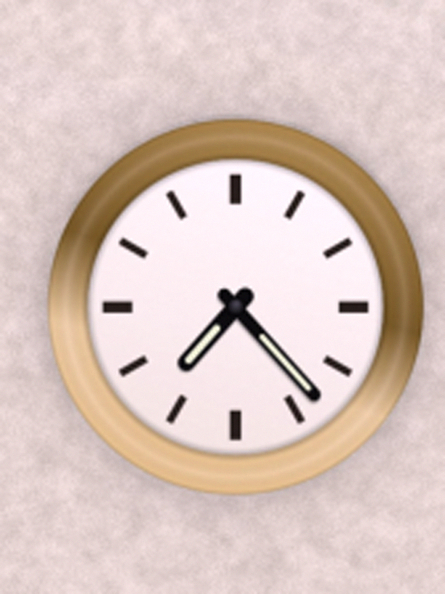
{"hour": 7, "minute": 23}
